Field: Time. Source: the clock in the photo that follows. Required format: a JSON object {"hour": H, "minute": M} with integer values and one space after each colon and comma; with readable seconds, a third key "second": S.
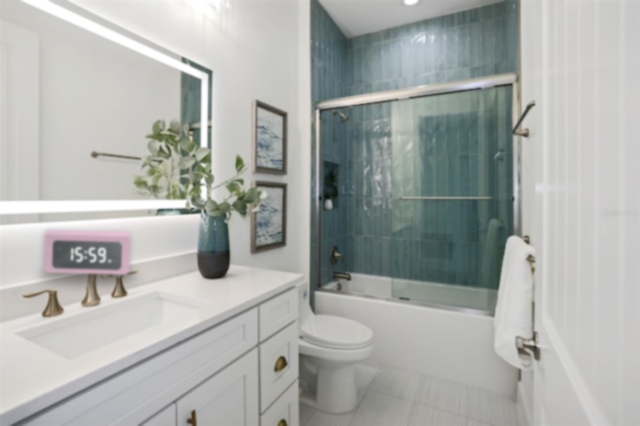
{"hour": 15, "minute": 59}
